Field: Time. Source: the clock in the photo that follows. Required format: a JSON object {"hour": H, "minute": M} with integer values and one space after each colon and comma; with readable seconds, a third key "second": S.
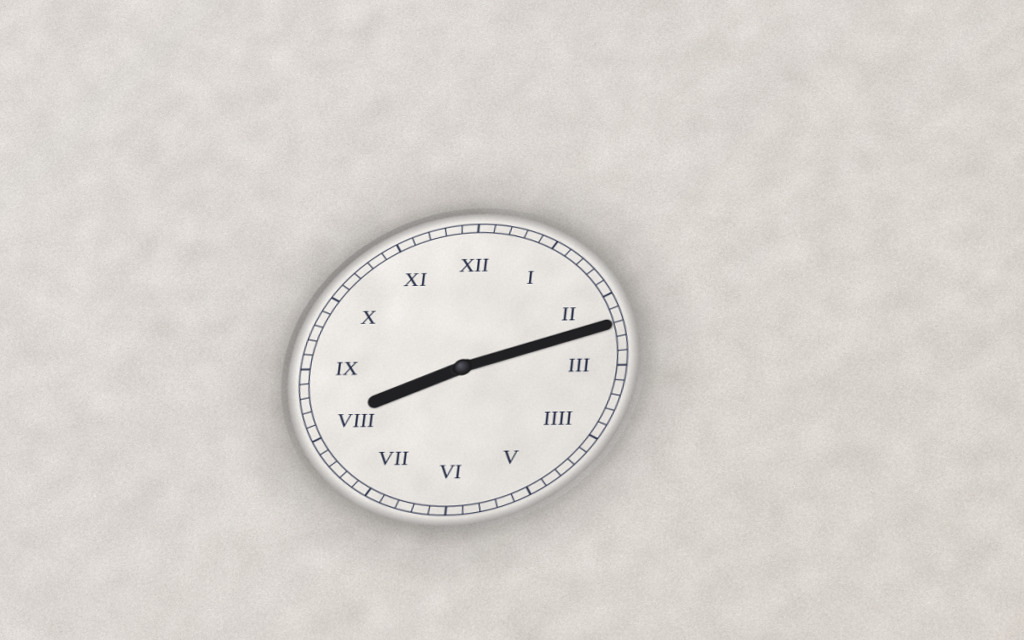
{"hour": 8, "minute": 12}
